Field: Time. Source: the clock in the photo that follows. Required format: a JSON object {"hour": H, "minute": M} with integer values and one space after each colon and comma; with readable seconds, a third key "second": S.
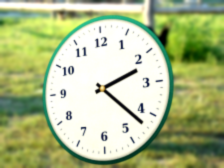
{"hour": 2, "minute": 22}
